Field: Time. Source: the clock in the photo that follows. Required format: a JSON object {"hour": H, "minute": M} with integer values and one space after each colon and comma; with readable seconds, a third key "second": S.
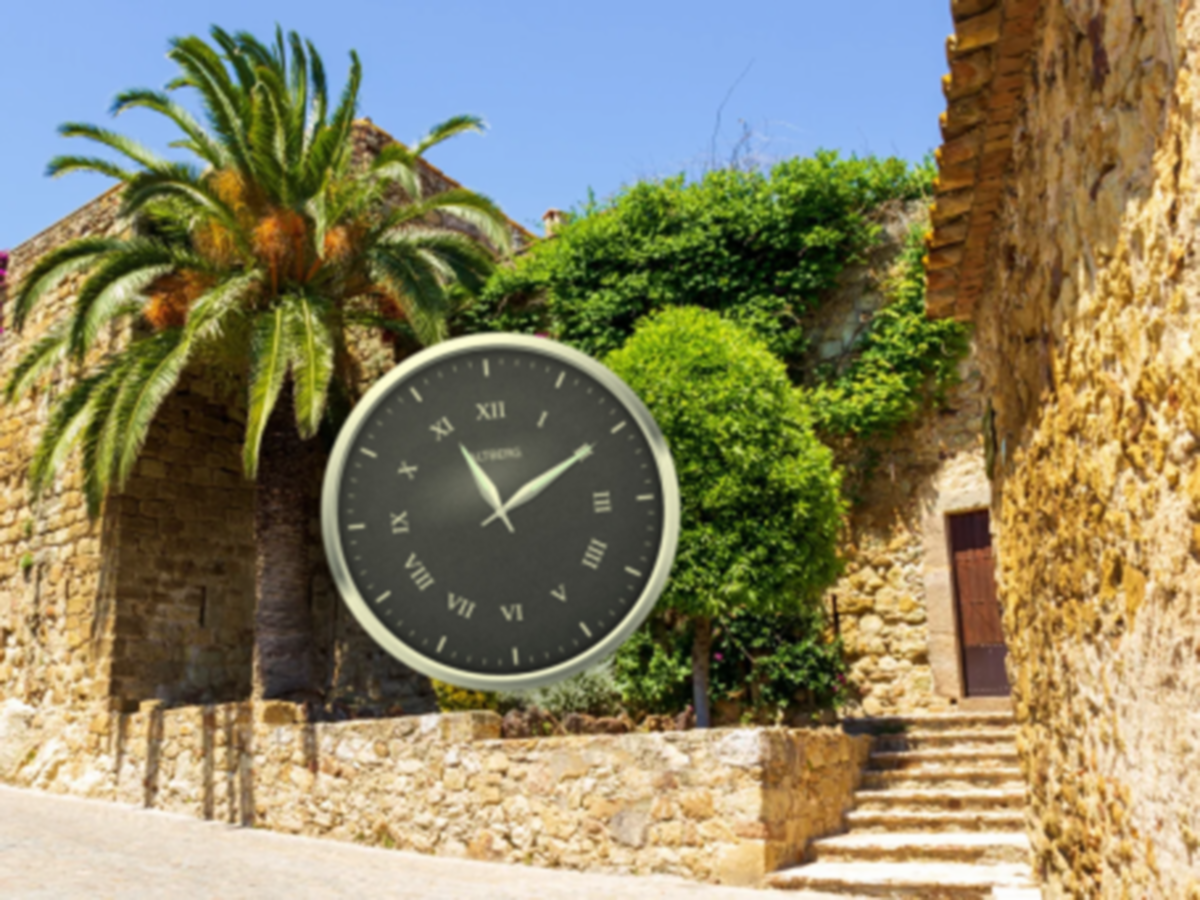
{"hour": 11, "minute": 10}
